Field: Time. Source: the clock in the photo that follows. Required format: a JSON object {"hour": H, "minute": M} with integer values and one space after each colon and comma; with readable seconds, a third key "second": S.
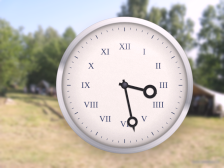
{"hour": 3, "minute": 28}
